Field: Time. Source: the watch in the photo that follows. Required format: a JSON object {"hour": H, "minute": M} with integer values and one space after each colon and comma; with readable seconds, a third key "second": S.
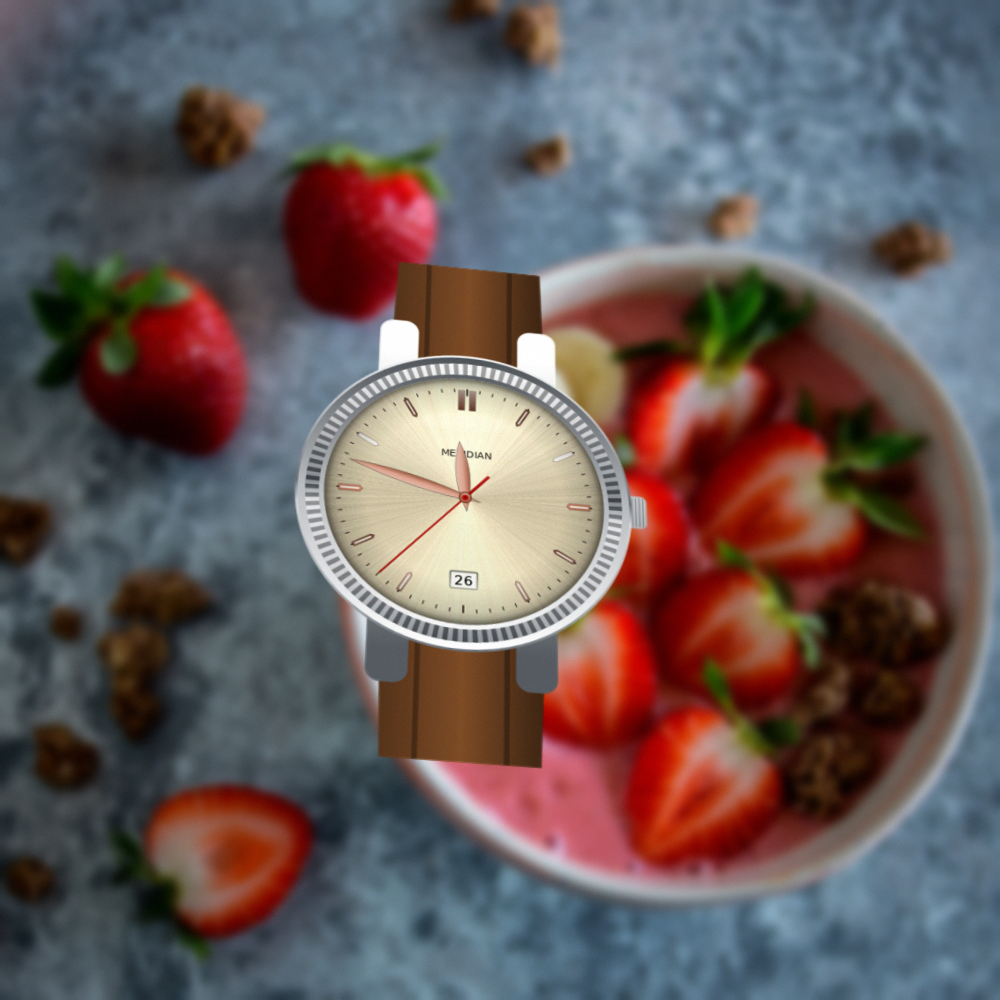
{"hour": 11, "minute": 47, "second": 37}
